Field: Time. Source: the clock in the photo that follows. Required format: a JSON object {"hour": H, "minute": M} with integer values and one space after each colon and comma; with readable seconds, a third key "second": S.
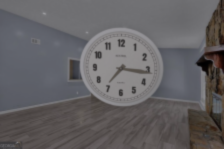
{"hour": 7, "minute": 16}
